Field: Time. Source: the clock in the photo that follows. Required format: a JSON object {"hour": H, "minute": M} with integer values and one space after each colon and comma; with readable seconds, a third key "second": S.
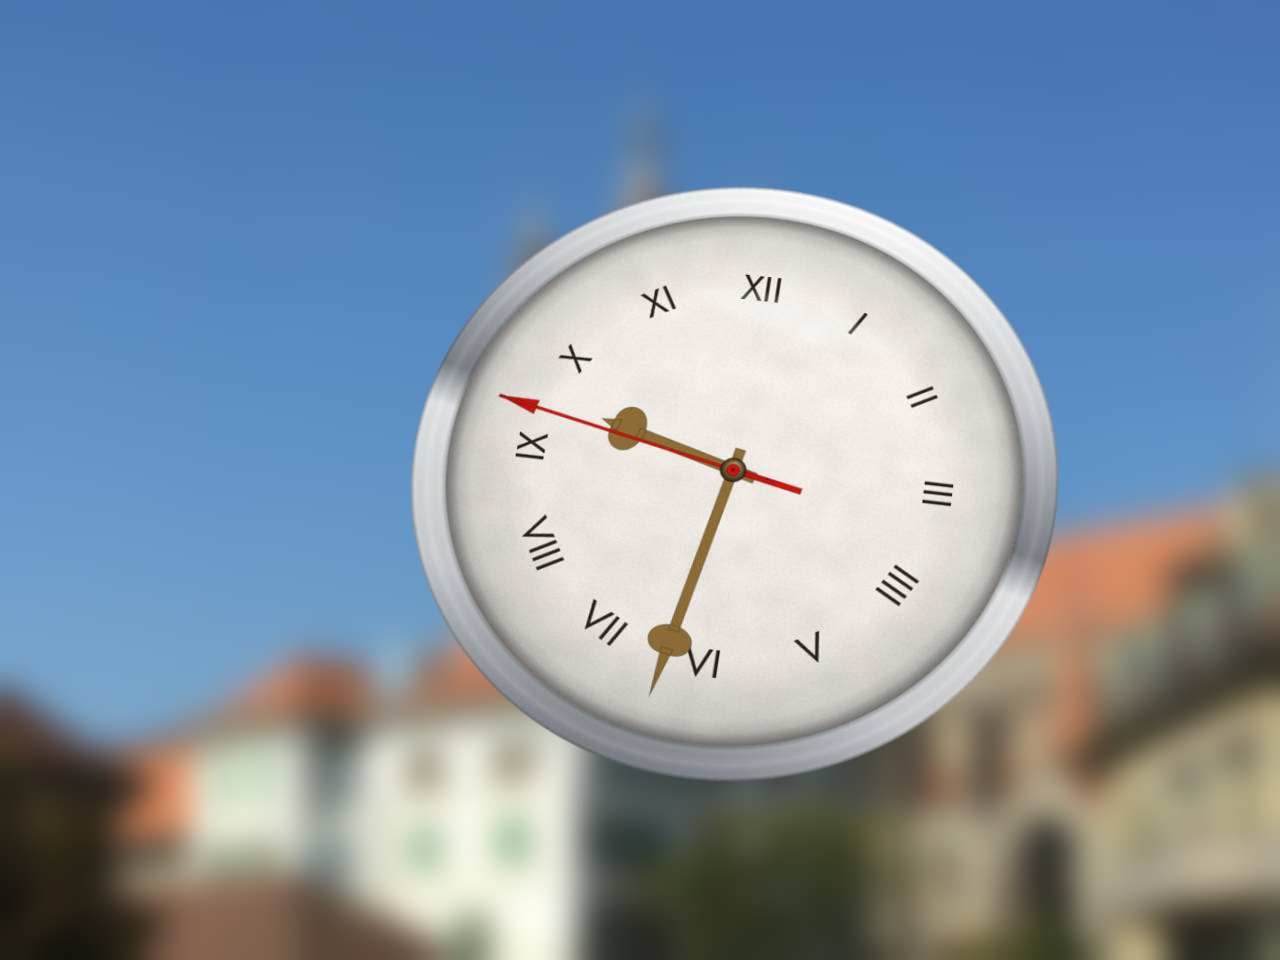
{"hour": 9, "minute": 31, "second": 47}
